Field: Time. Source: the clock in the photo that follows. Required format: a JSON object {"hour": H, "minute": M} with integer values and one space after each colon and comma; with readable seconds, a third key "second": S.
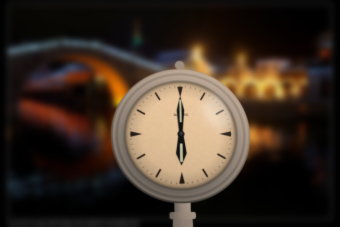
{"hour": 6, "minute": 0}
